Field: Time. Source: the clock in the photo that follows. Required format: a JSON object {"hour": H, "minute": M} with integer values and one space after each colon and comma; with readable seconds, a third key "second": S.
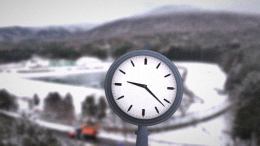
{"hour": 9, "minute": 22}
